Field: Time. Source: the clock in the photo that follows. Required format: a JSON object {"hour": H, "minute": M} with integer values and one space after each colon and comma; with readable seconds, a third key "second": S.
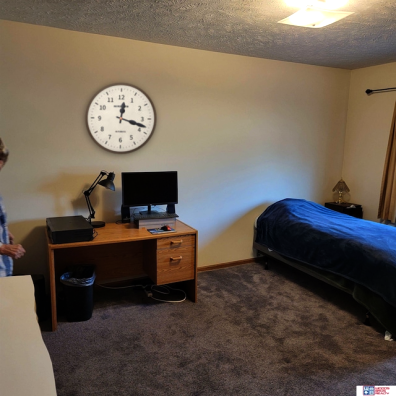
{"hour": 12, "minute": 18}
